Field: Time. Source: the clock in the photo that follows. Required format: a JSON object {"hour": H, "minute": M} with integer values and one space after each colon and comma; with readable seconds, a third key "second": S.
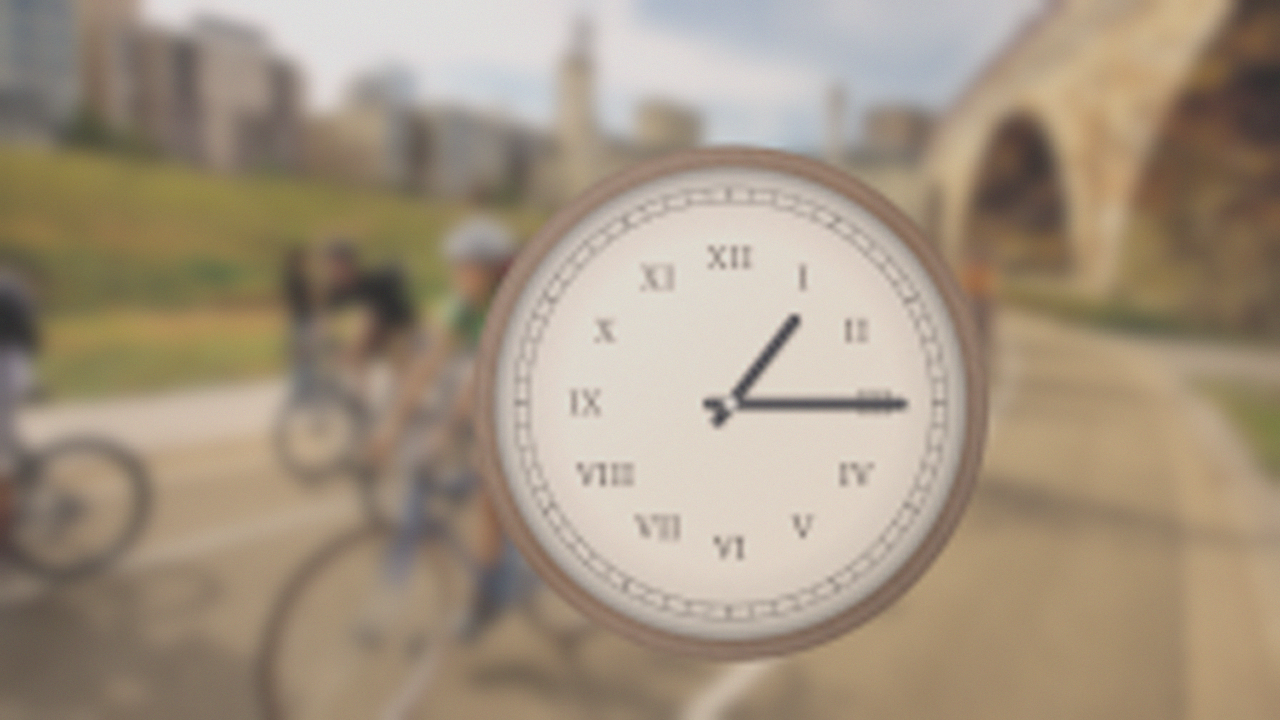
{"hour": 1, "minute": 15}
